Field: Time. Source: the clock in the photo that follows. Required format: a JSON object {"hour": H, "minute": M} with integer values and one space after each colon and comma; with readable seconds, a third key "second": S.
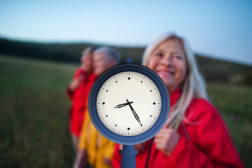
{"hour": 8, "minute": 25}
